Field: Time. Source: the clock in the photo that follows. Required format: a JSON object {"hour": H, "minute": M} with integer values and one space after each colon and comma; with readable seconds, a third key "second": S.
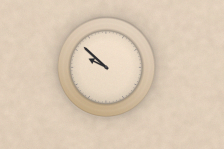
{"hour": 9, "minute": 52}
